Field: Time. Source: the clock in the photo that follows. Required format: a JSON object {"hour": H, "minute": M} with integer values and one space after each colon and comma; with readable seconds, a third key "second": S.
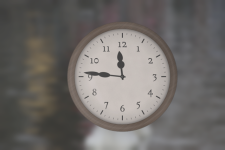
{"hour": 11, "minute": 46}
